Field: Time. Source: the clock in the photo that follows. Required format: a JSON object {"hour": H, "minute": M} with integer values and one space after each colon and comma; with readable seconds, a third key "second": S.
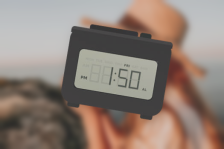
{"hour": 1, "minute": 50}
